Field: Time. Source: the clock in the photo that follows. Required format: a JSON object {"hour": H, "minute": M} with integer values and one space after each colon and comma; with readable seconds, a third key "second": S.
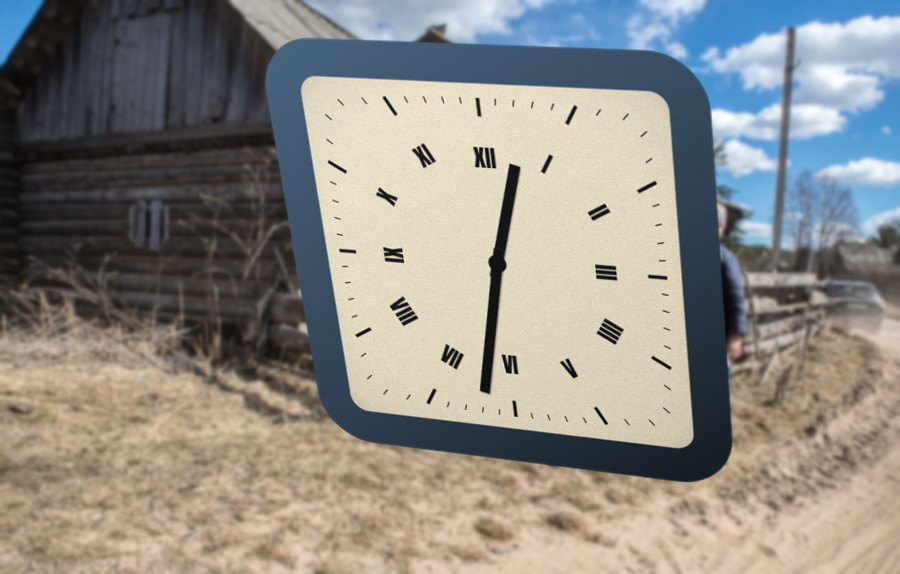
{"hour": 12, "minute": 32}
